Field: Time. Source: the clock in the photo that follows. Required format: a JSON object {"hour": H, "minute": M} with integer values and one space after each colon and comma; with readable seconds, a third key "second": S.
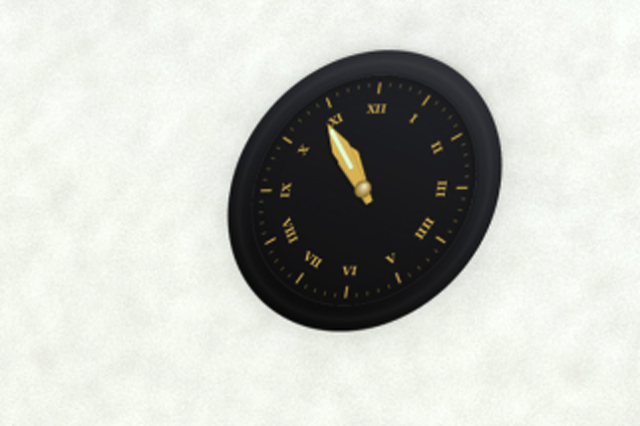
{"hour": 10, "minute": 54}
